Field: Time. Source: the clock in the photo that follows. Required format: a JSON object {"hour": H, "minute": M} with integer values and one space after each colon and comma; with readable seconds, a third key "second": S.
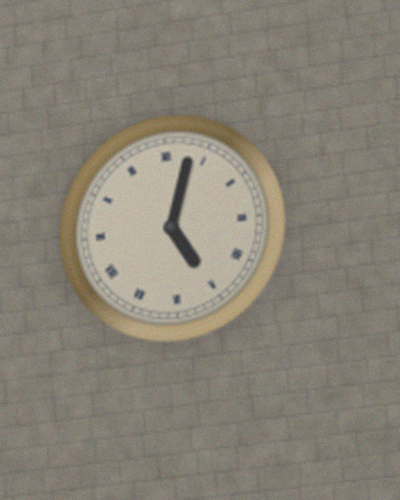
{"hour": 5, "minute": 3}
